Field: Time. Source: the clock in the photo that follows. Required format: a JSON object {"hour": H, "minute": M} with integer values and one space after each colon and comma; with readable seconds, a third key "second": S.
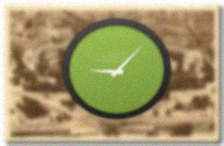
{"hour": 9, "minute": 7}
